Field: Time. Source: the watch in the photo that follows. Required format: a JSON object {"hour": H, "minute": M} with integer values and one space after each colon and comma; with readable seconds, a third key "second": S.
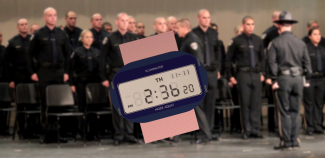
{"hour": 2, "minute": 36, "second": 20}
